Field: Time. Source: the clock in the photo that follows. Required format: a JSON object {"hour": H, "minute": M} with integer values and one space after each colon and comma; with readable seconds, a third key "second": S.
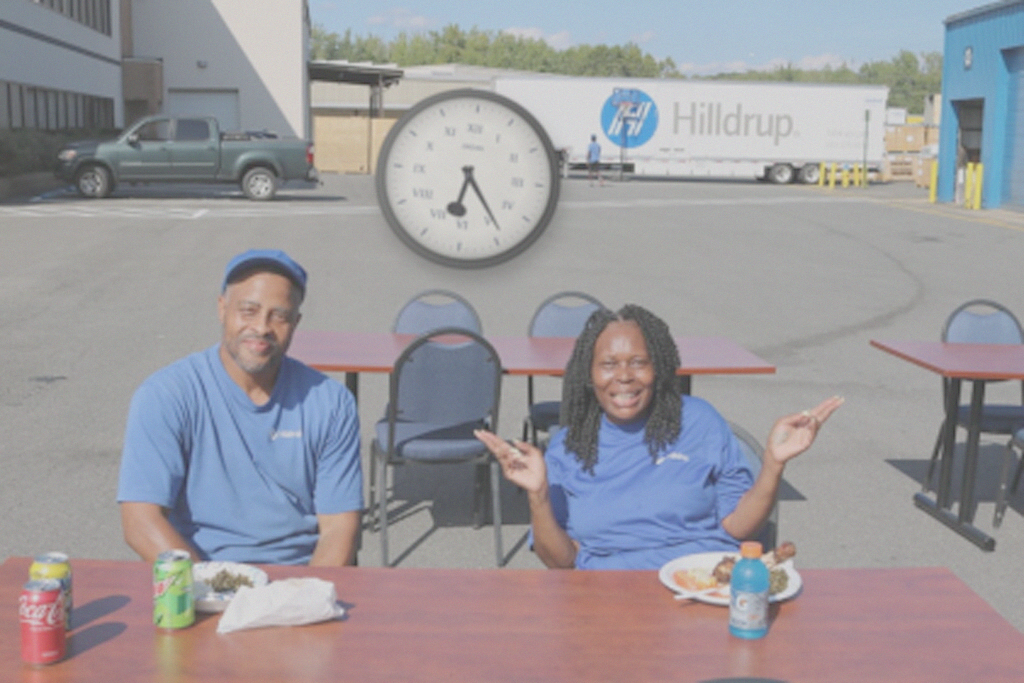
{"hour": 6, "minute": 24}
